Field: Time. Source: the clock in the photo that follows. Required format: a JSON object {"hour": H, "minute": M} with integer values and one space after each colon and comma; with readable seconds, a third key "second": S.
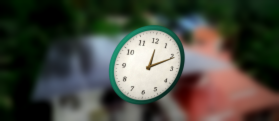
{"hour": 12, "minute": 11}
